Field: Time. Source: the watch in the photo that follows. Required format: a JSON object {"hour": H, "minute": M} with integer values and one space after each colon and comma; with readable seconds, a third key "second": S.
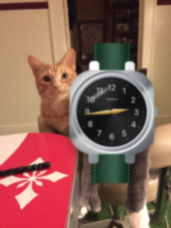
{"hour": 2, "minute": 44}
